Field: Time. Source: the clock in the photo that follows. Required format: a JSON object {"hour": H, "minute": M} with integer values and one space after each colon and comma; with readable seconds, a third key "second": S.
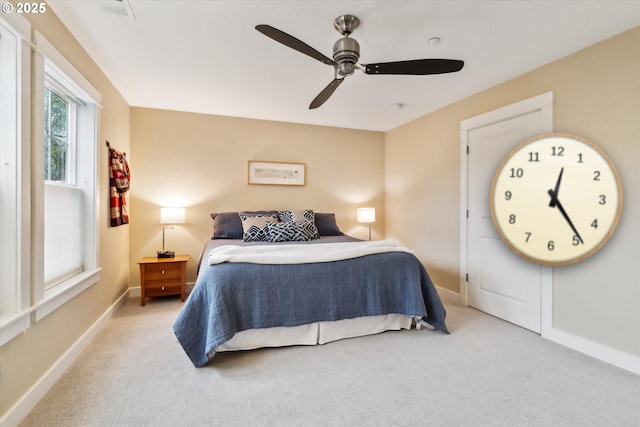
{"hour": 12, "minute": 24}
